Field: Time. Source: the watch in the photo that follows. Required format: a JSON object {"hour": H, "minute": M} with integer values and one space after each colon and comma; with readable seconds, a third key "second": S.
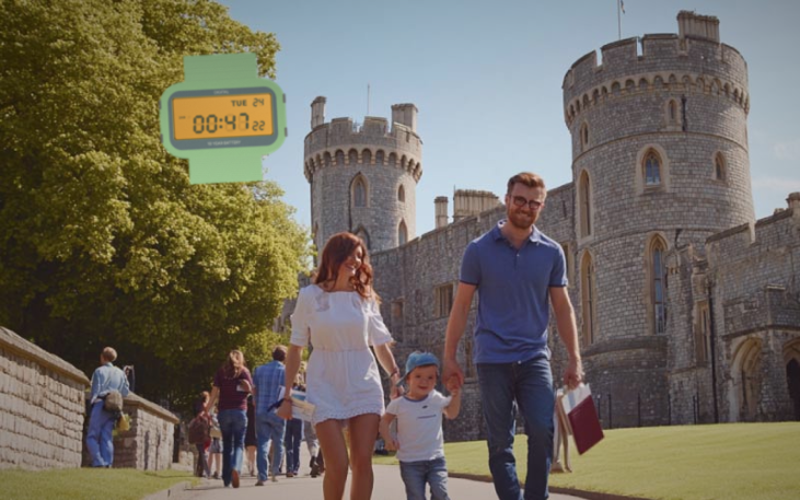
{"hour": 0, "minute": 47}
